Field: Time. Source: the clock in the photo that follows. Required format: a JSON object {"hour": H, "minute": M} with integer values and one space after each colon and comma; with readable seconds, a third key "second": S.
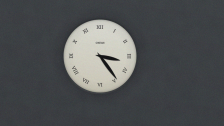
{"hour": 3, "minute": 24}
